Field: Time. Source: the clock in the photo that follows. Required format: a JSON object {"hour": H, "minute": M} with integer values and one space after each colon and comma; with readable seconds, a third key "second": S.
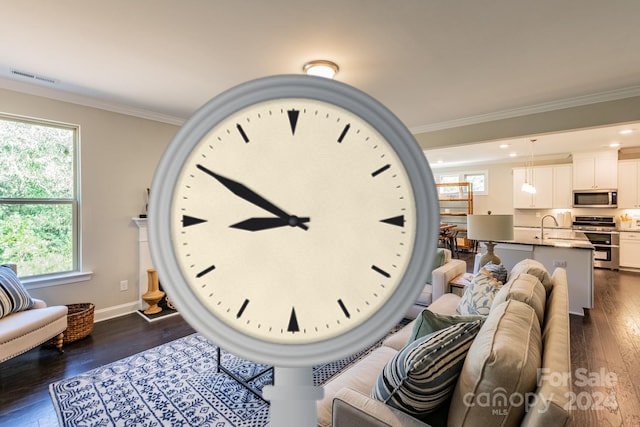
{"hour": 8, "minute": 50}
